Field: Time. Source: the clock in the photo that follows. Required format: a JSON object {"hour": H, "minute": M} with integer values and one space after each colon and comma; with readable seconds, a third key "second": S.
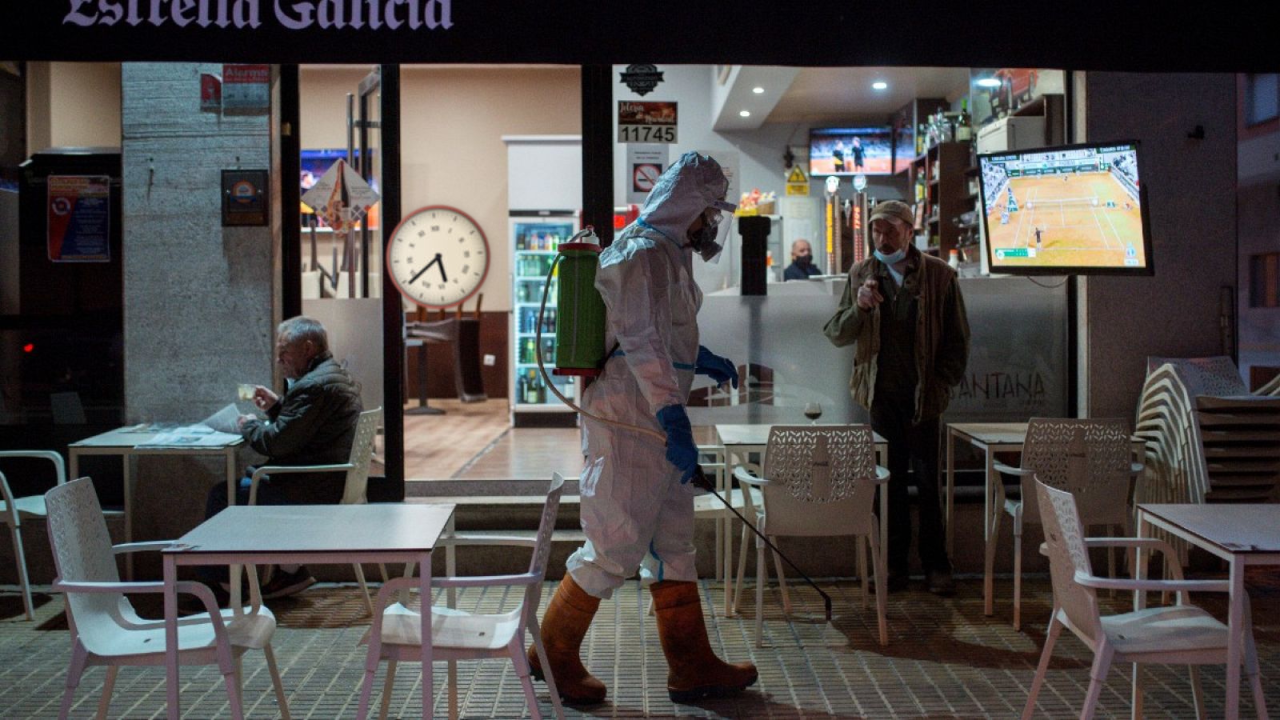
{"hour": 5, "minute": 39}
